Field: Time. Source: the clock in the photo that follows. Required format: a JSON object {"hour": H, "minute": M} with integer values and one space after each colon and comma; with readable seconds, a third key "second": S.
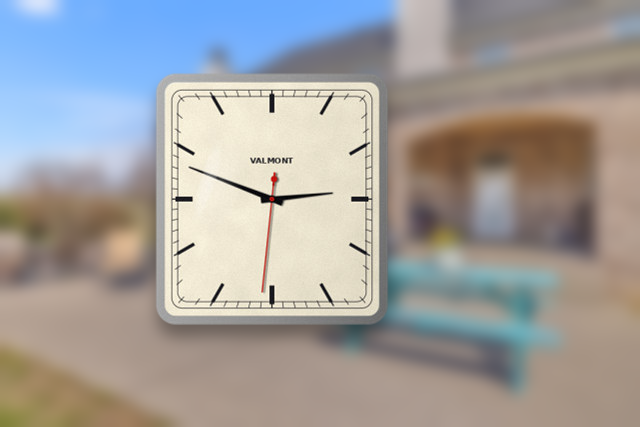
{"hour": 2, "minute": 48, "second": 31}
